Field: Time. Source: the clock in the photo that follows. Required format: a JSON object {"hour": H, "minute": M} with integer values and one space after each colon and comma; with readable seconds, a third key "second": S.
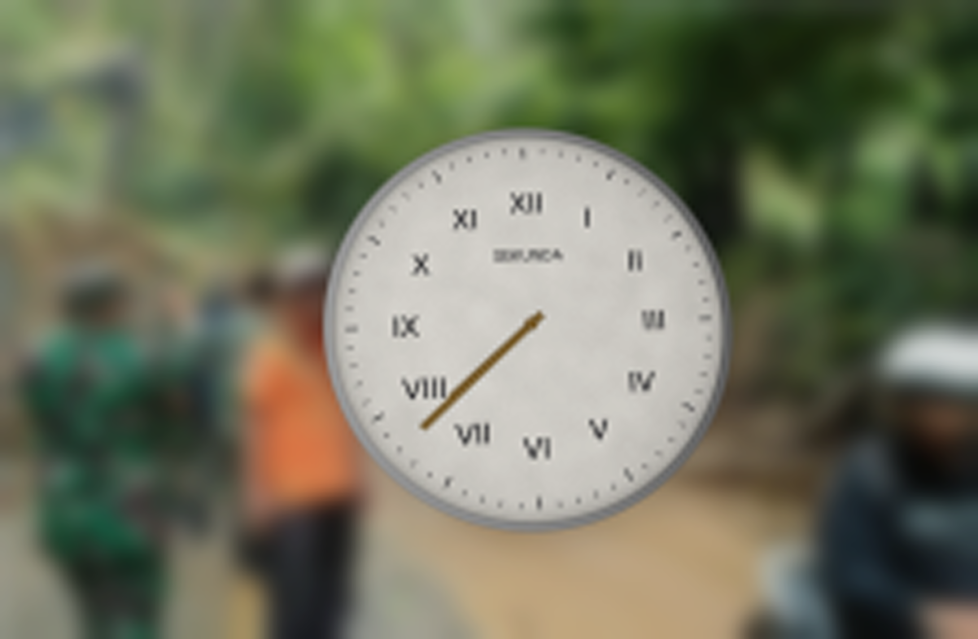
{"hour": 7, "minute": 38}
